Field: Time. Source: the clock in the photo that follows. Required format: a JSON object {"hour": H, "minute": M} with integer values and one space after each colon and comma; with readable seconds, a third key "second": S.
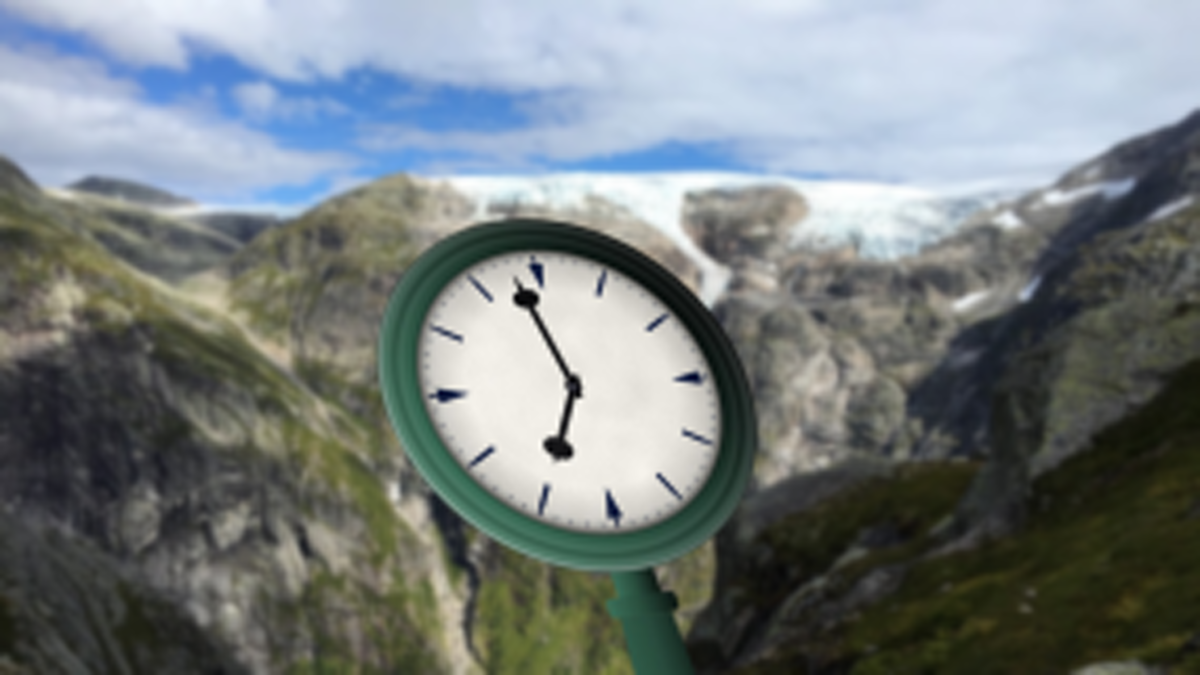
{"hour": 6, "minute": 58}
